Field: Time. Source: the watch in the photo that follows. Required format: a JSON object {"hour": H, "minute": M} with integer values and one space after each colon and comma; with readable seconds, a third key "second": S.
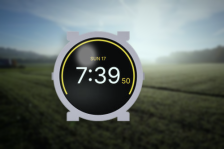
{"hour": 7, "minute": 39, "second": 50}
